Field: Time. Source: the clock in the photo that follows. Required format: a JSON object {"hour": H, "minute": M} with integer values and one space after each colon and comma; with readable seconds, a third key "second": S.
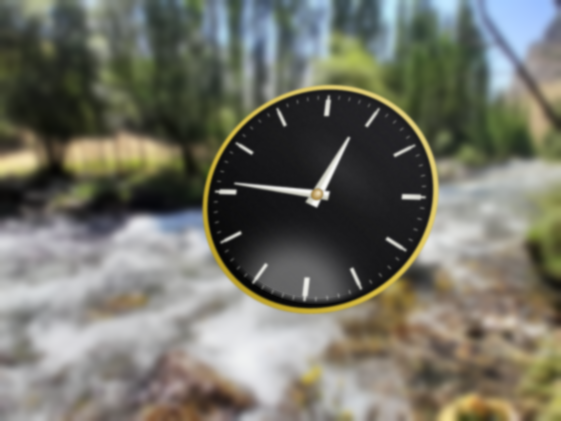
{"hour": 12, "minute": 46}
